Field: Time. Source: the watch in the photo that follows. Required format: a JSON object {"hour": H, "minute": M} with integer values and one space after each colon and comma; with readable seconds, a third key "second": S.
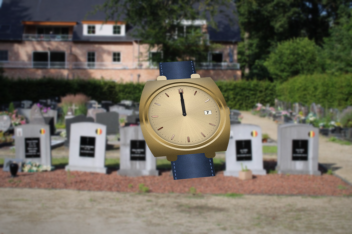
{"hour": 12, "minute": 0}
